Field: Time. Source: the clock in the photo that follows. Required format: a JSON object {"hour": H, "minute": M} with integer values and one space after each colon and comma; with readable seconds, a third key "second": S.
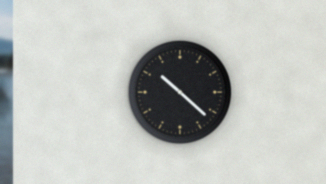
{"hour": 10, "minute": 22}
